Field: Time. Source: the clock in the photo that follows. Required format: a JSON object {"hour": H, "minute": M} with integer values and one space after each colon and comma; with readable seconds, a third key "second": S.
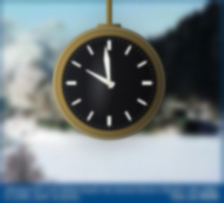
{"hour": 9, "minute": 59}
